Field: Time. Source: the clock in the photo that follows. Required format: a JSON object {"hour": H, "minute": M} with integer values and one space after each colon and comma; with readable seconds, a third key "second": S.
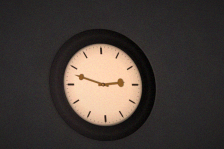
{"hour": 2, "minute": 48}
